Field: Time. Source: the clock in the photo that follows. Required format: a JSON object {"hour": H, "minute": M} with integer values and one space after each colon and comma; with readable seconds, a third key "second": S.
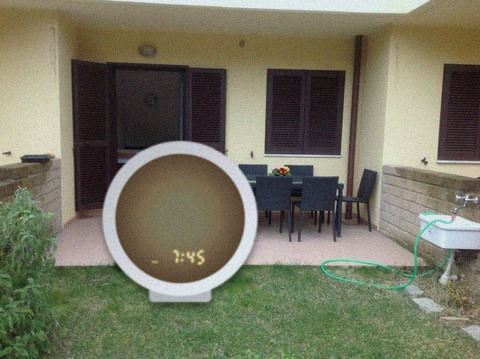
{"hour": 7, "minute": 45}
